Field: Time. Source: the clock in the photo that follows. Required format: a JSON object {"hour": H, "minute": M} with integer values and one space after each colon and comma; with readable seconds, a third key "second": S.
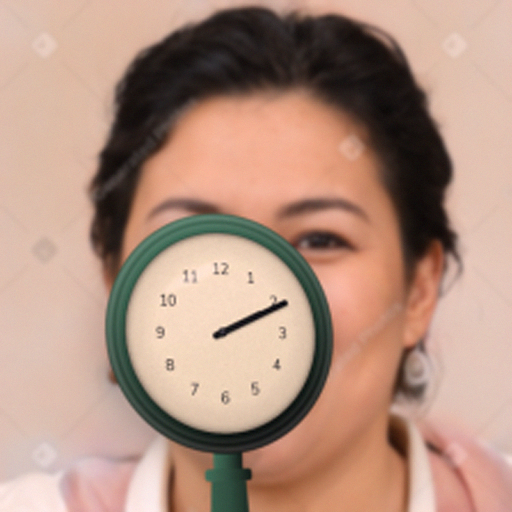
{"hour": 2, "minute": 11}
